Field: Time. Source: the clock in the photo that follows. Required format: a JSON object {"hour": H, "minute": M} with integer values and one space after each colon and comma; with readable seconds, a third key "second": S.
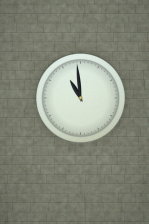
{"hour": 10, "minute": 59}
